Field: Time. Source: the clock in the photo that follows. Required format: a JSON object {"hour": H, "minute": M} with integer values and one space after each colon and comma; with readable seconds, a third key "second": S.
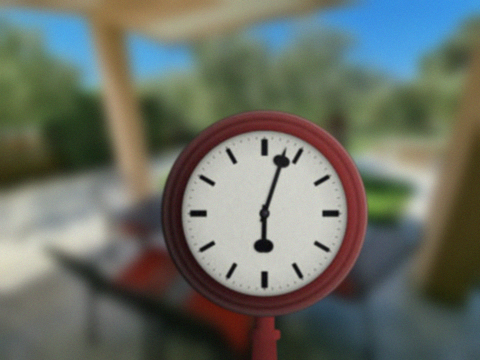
{"hour": 6, "minute": 3}
